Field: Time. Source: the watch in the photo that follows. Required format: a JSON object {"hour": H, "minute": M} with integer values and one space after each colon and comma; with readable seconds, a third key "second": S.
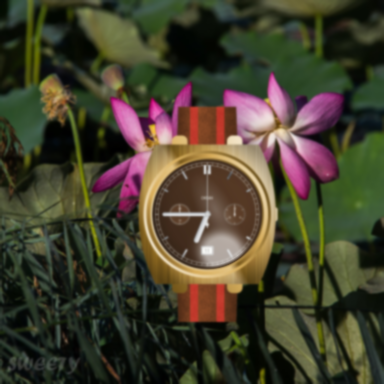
{"hour": 6, "minute": 45}
